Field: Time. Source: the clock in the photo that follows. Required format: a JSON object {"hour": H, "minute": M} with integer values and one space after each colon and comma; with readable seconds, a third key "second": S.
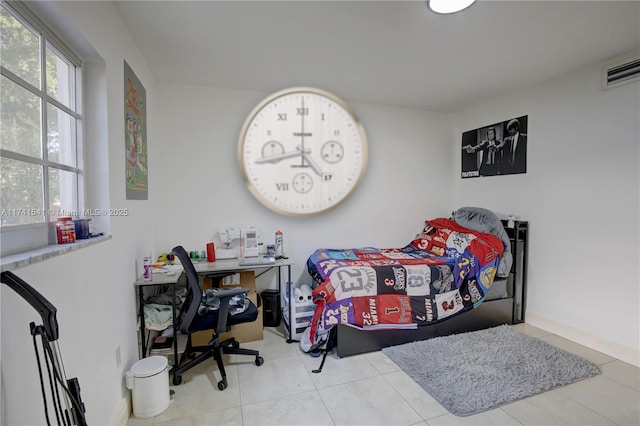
{"hour": 4, "minute": 43}
